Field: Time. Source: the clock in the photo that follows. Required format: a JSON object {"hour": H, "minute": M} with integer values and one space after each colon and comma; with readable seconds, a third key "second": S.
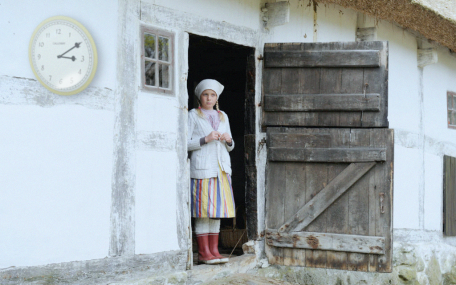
{"hour": 3, "minute": 10}
